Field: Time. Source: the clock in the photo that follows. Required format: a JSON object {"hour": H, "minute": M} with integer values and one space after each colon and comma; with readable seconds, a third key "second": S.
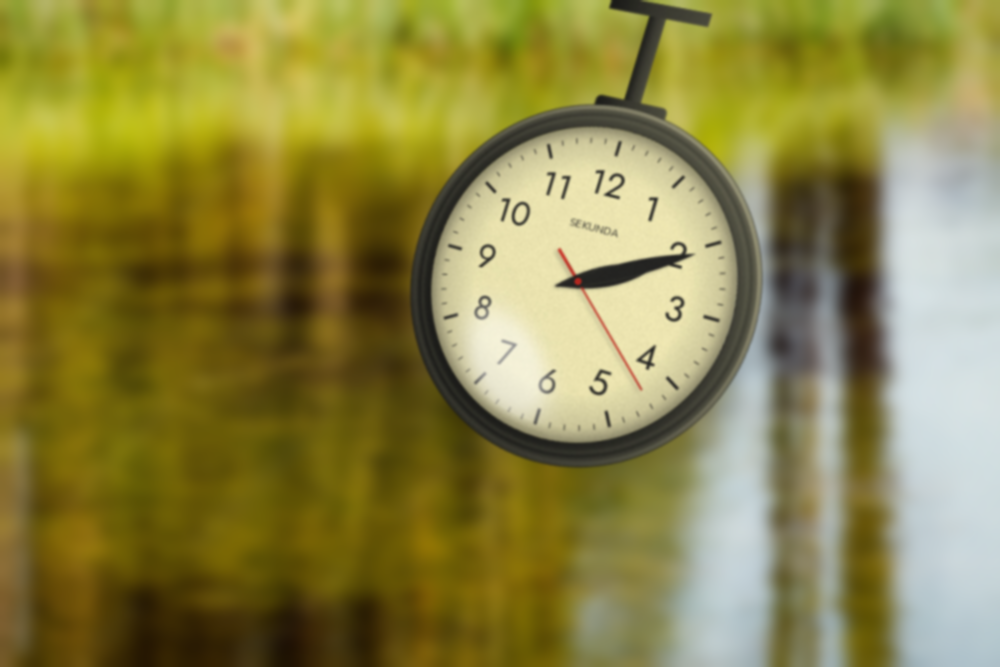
{"hour": 2, "minute": 10, "second": 22}
